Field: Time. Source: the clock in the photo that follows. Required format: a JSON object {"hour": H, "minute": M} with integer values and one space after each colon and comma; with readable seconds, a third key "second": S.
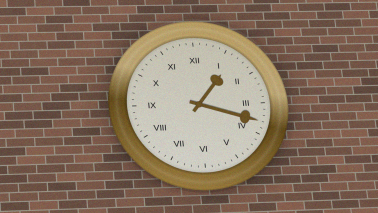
{"hour": 1, "minute": 18}
